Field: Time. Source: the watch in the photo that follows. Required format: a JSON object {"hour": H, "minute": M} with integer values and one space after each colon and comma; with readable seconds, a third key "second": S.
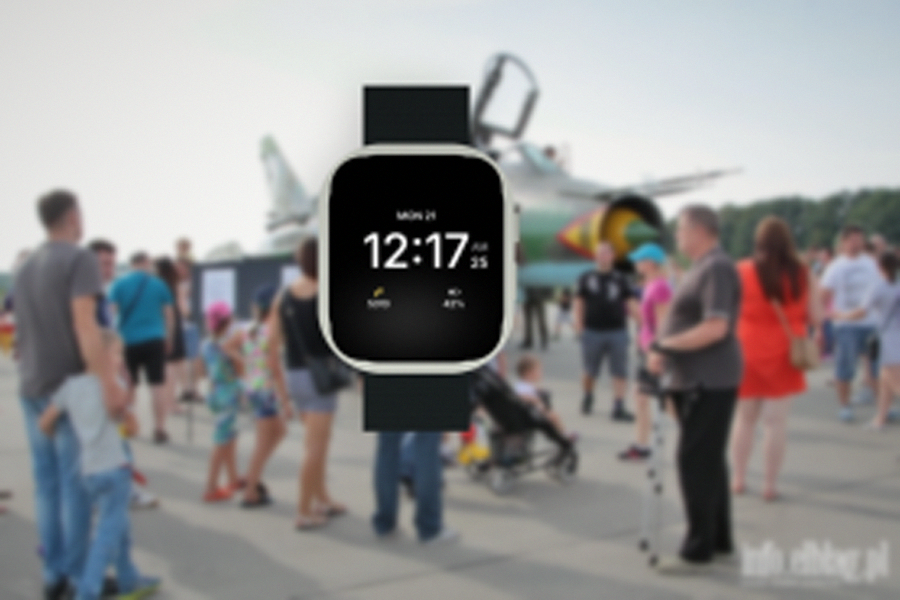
{"hour": 12, "minute": 17}
